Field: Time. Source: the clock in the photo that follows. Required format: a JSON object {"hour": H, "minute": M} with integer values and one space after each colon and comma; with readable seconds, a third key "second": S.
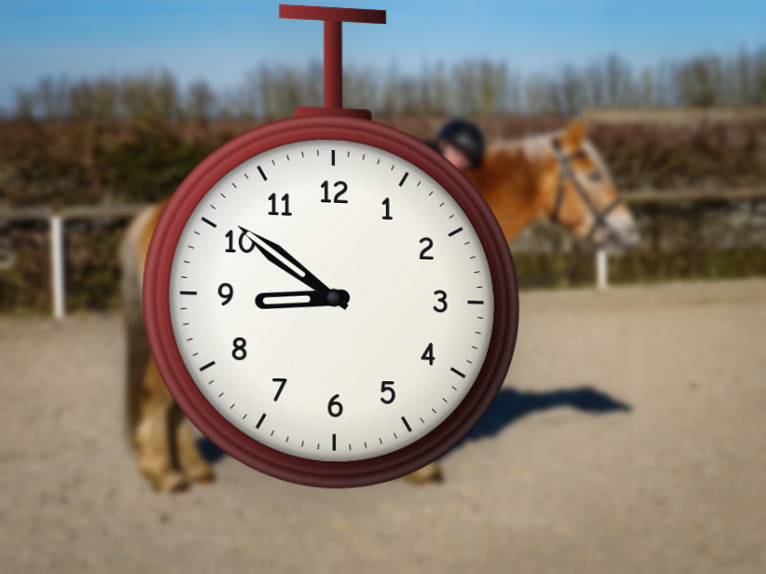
{"hour": 8, "minute": 51}
